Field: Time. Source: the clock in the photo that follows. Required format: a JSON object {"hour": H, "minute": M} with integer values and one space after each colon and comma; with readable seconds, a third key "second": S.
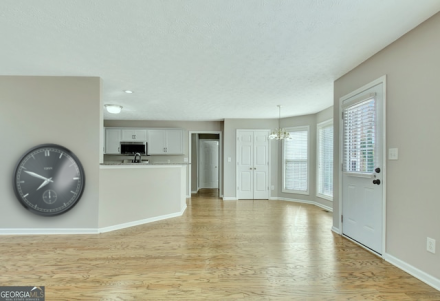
{"hour": 7, "minute": 49}
